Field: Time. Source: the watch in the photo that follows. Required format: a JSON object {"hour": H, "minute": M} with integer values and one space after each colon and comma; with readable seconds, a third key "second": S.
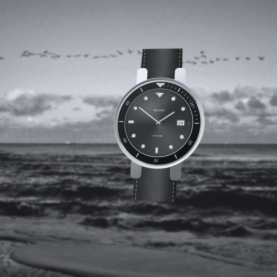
{"hour": 1, "minute": 51}
